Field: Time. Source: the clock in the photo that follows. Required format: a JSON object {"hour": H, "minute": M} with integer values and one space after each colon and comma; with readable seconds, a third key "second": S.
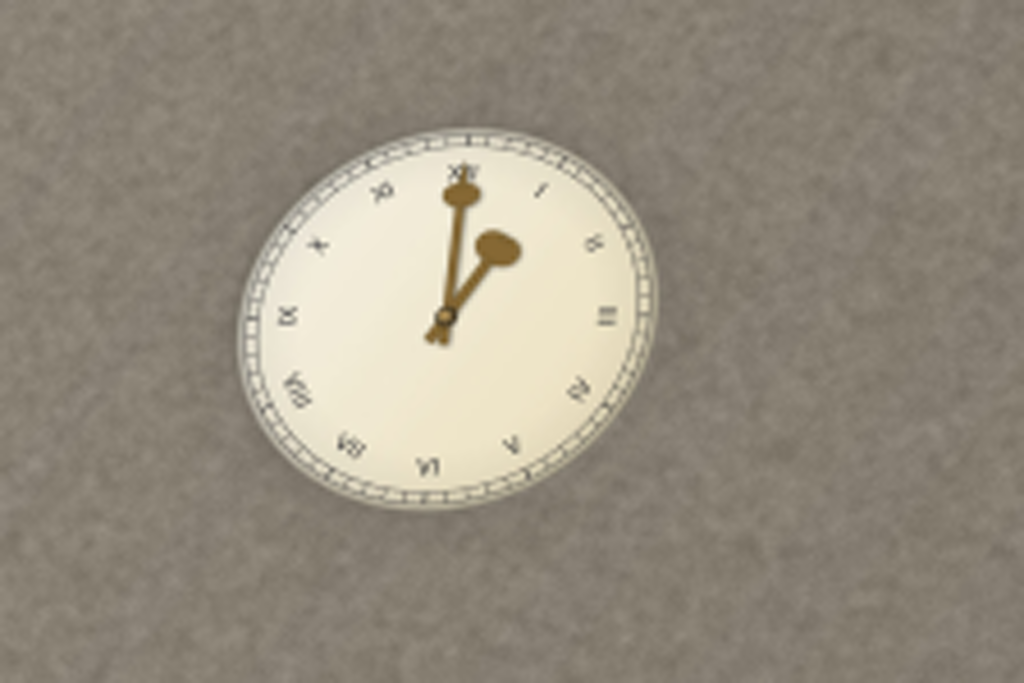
{"hour": 1, "minute": 0}
